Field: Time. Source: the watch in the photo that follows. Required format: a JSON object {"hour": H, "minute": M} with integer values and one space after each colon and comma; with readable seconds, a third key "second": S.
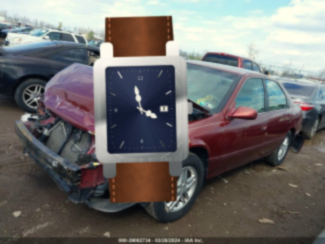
{"hour": 3, "minute": 58}
